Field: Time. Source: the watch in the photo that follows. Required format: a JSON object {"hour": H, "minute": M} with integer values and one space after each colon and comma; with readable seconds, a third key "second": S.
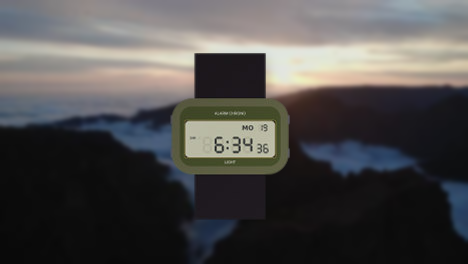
{"hour": 6, "minute": 34, "second": 36}
